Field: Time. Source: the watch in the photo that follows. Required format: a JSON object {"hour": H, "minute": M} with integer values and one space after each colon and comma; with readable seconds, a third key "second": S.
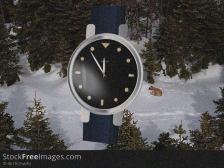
{"hour": 11, "minute": 54}
